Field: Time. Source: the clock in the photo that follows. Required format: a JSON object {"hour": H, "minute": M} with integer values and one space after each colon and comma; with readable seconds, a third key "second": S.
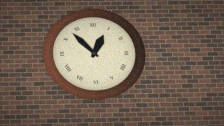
{"hour": 12, "minute": 53}
